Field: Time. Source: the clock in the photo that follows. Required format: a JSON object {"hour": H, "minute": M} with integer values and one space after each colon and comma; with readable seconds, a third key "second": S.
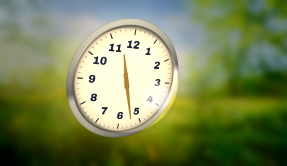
{"hour": 11, "minute": 27}
